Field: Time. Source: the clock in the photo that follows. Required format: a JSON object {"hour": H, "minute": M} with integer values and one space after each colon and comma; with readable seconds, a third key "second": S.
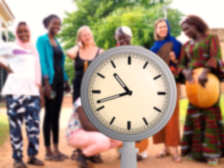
{"hour": 10, "minute": 42}
